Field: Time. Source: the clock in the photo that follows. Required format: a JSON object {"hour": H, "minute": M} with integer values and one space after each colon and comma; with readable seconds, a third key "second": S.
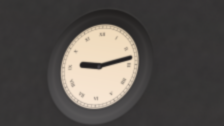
{"hour": 9, "minute": 13}
